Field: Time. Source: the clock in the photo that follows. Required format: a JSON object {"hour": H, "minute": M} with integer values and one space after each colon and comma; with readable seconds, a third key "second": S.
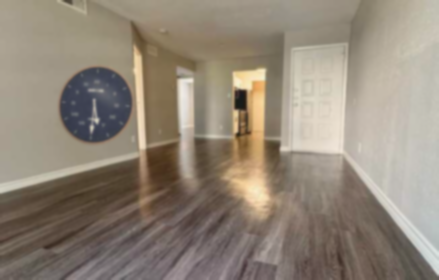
{"hour": 5, "minute": 30}
